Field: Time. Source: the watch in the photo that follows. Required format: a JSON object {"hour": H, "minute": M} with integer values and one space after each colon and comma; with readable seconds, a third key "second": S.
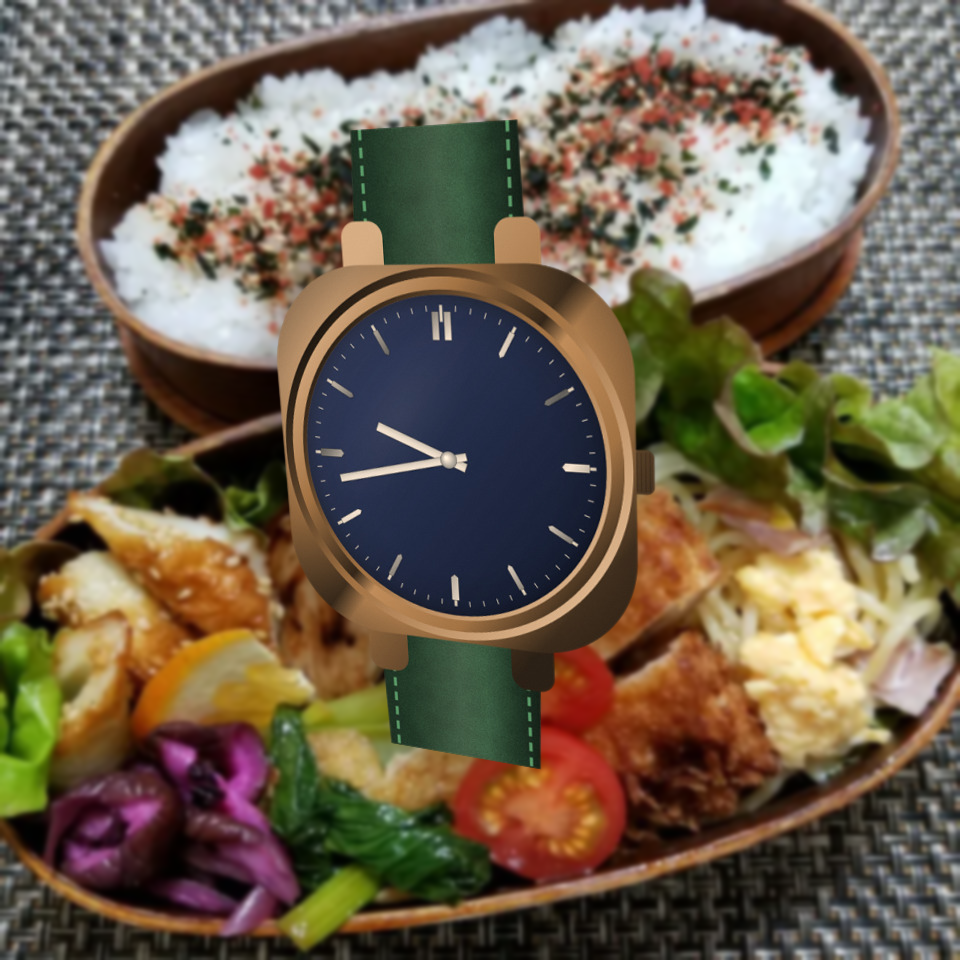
{"hour": 9, "minute": 43}
